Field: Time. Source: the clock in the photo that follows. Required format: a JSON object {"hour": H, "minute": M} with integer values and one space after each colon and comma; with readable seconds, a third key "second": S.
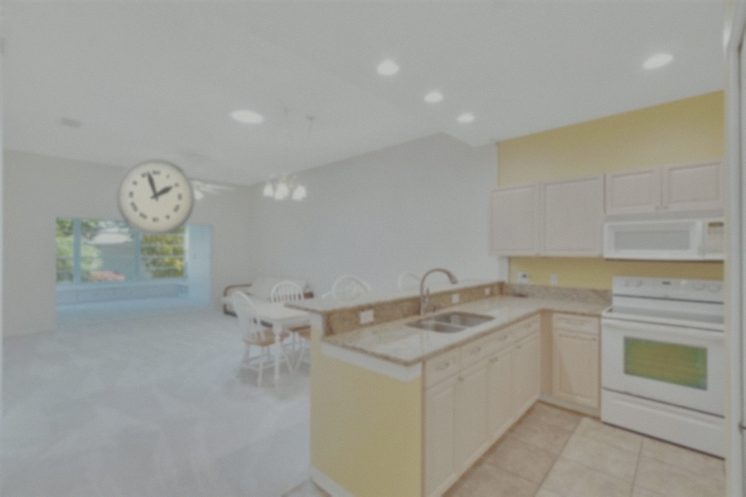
{"hour": 1, "minute": 57}
